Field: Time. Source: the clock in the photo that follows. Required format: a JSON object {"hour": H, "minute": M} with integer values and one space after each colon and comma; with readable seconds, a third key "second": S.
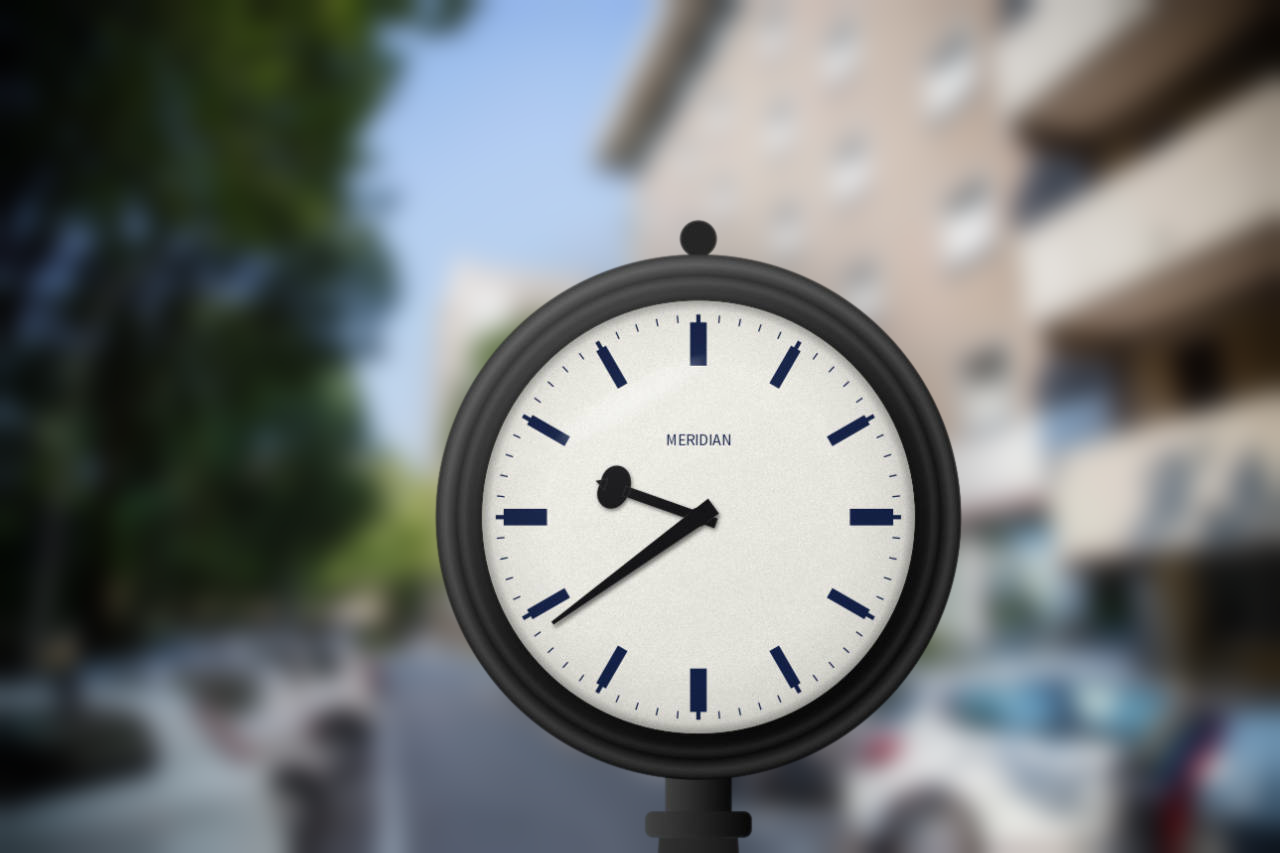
{"hour": 9, "minute": 39}
